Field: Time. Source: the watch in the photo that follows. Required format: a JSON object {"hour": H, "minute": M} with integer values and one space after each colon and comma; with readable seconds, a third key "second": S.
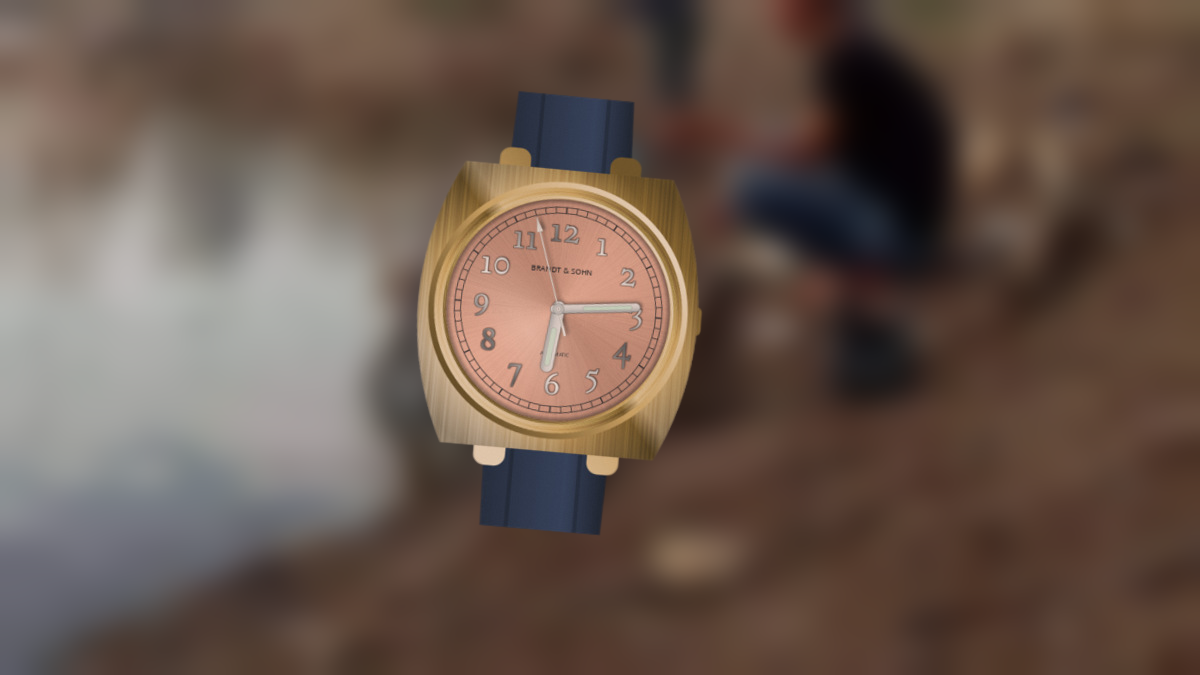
{"hour": 6, "minute": 13, "second": 57}
